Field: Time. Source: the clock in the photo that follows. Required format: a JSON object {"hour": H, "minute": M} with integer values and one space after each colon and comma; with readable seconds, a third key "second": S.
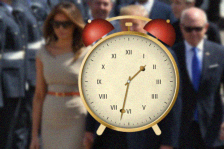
{"hour": 1, "minute": 32}
